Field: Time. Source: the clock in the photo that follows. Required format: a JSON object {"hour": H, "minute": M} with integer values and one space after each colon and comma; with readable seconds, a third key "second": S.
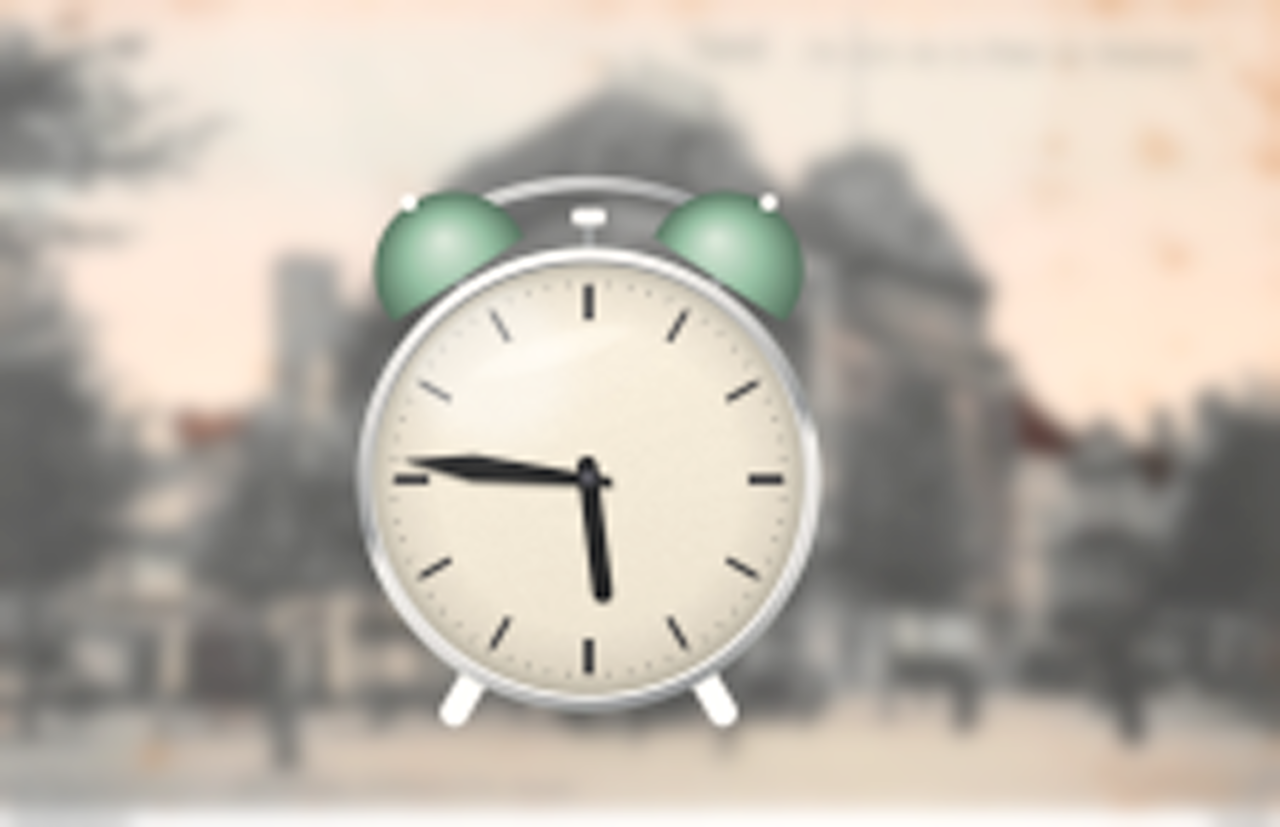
{"hour": 5, "minute": 46}
